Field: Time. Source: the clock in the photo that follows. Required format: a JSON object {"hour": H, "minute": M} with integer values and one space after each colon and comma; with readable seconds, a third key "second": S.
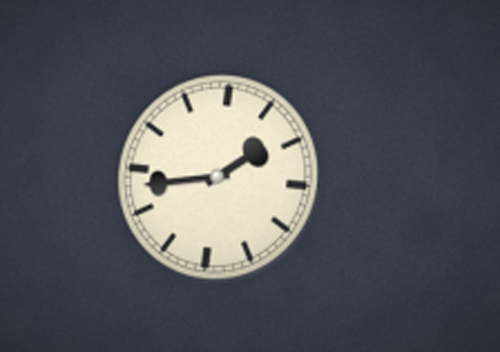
{"hour": 1, "minute": 43}
